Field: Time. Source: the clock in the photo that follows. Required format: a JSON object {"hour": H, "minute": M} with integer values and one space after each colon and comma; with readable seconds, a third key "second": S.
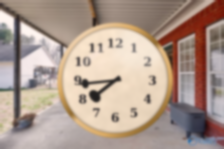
{"hour": 7, "minute": 44}
